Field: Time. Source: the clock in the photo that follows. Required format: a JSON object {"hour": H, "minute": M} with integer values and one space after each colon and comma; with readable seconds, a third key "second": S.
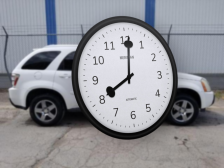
{"hour": 8, "minute": 1}
